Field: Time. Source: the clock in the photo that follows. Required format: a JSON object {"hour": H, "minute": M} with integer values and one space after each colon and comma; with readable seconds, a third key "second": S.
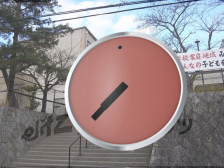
{"hour": 7, "minute": 38}
